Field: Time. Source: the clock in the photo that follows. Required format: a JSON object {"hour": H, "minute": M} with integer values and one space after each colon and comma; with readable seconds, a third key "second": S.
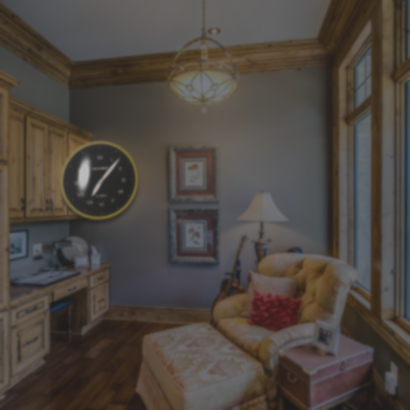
{"hour": 7, "minute": 7}
